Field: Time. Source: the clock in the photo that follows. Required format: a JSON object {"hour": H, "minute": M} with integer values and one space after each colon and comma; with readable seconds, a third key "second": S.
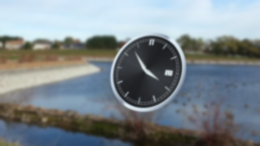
{"hour": 3, "minute": 53}
